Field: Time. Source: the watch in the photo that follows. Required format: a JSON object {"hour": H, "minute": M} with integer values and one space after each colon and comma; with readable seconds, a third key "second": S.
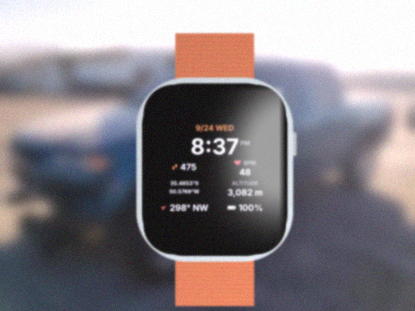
{"hour": 8, "minute": 37}
